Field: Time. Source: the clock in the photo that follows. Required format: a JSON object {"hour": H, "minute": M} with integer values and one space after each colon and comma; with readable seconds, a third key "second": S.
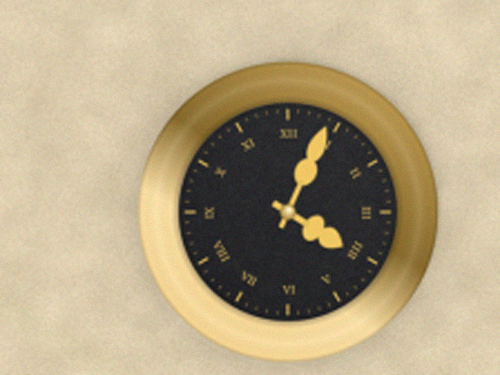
{"hour": 4, "minute": 4}
